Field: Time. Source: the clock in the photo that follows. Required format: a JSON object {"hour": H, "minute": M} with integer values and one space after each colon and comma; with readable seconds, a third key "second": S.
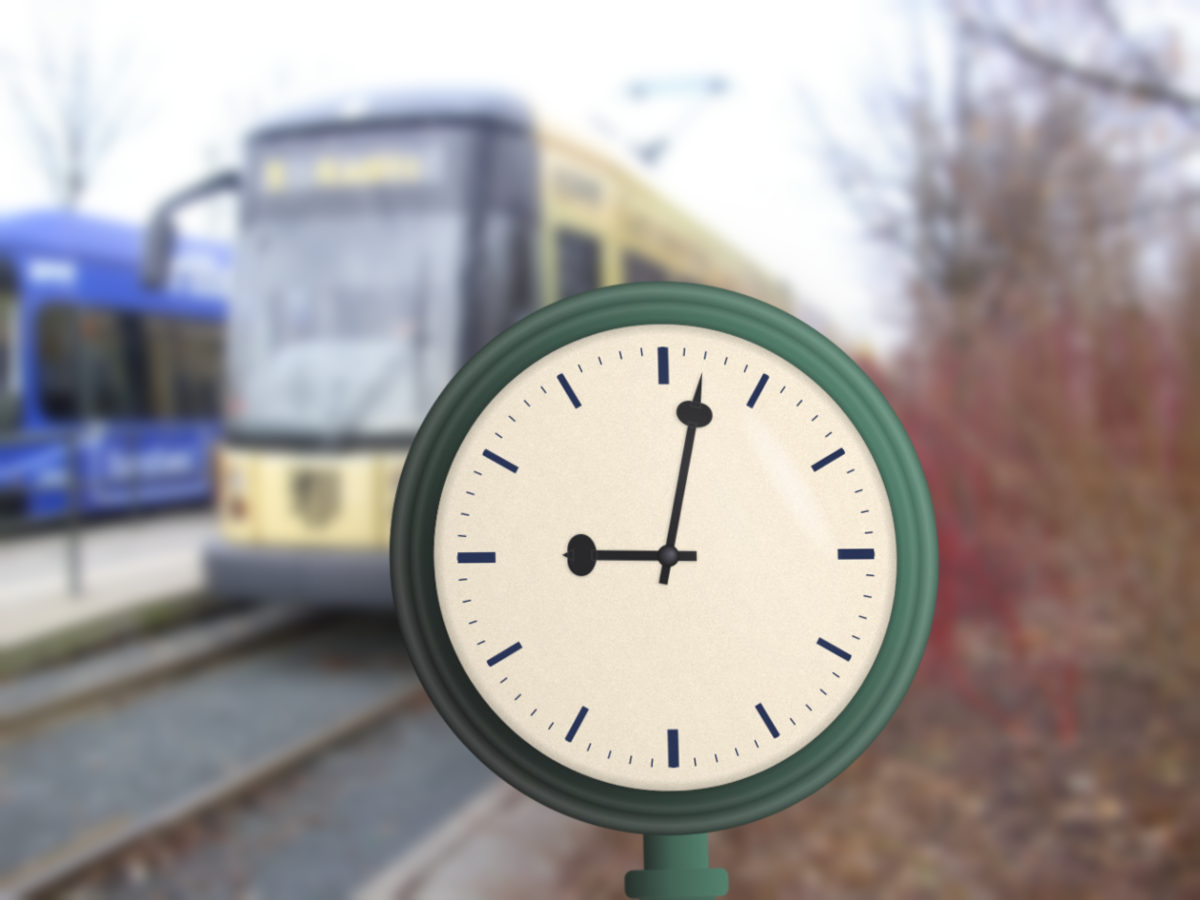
{"hour": 9, "minute": 2}
